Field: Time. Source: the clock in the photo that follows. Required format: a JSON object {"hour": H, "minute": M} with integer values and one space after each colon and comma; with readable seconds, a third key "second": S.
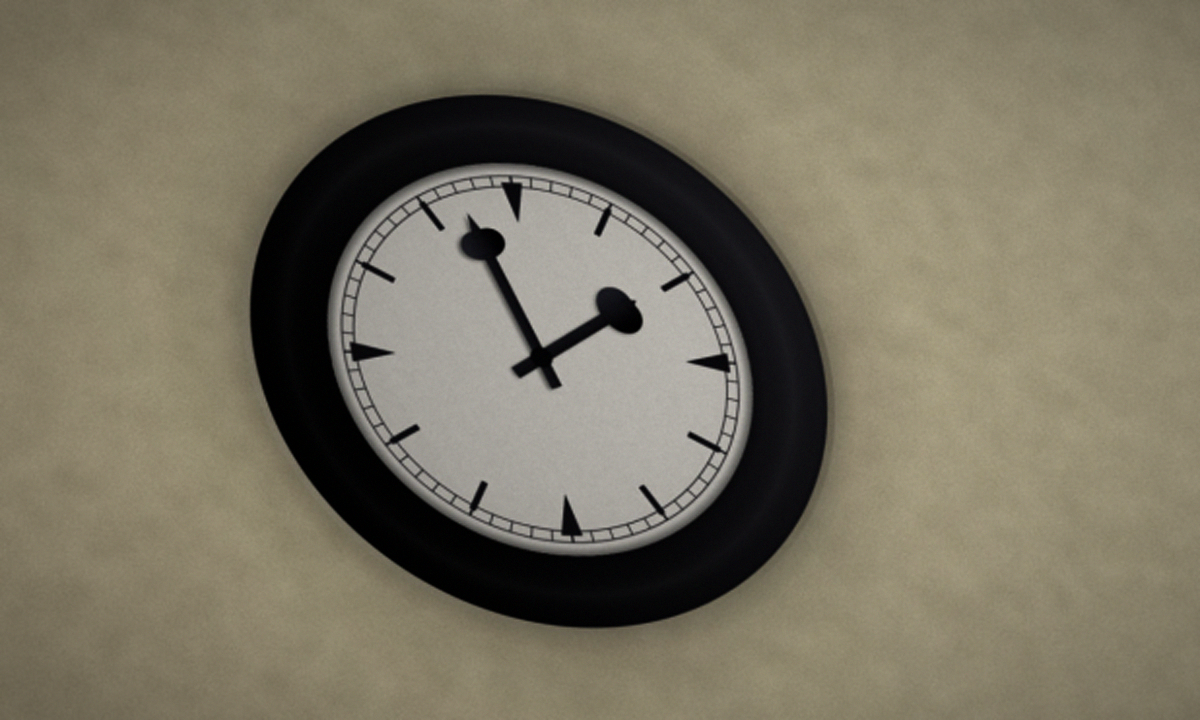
{"hour": 1, "minute": 57}
